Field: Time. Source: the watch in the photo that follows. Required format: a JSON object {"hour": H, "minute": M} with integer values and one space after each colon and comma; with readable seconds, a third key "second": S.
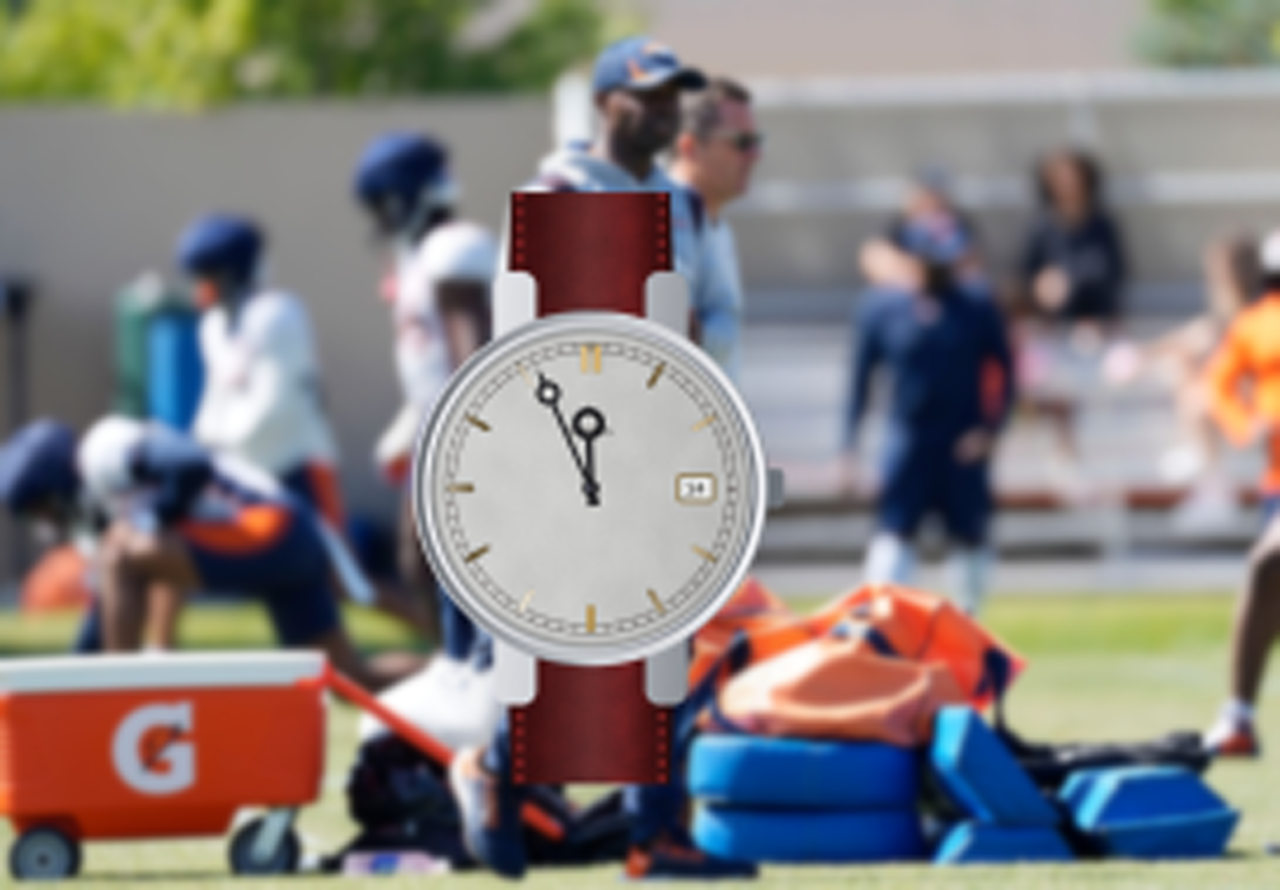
{"hour": 11, "minute": 56}
